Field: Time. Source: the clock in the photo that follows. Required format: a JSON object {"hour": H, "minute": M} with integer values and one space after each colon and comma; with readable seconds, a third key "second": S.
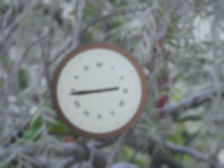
{"hour": 2, "minute": 44}
